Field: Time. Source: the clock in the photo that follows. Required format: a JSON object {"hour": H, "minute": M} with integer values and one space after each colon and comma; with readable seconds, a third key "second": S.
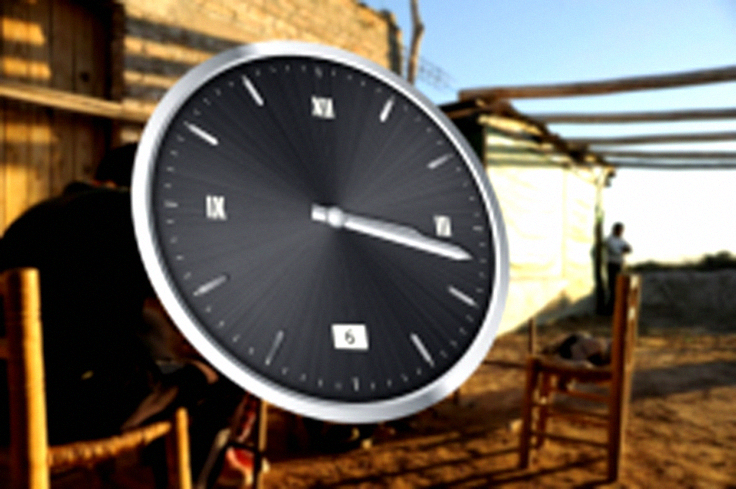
{"hour": 3, "minute": 17}
